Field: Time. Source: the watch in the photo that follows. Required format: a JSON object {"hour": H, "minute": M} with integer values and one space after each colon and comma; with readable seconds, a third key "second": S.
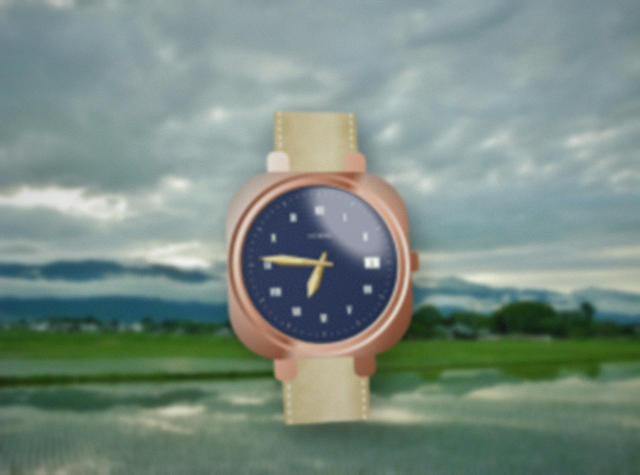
{"hour": 6, "minute": 46}
